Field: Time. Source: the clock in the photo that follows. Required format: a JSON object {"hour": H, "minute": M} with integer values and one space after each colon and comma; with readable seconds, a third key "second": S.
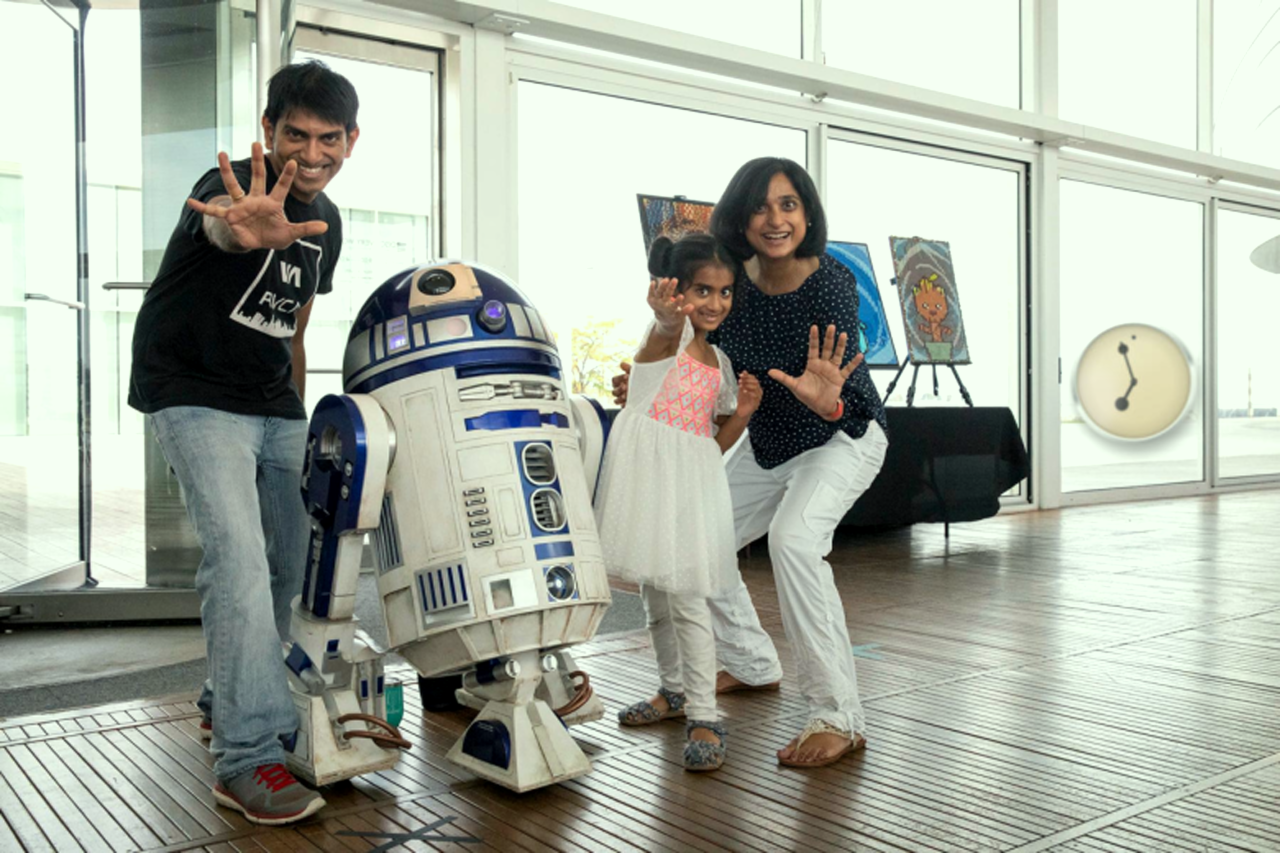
{"hour": 6, "minute": 57}
